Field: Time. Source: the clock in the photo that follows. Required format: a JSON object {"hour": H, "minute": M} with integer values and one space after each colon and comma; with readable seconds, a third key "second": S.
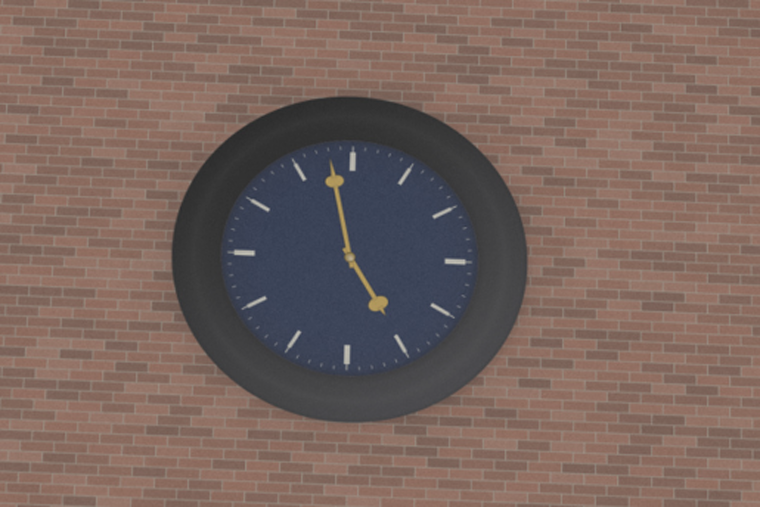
{"hour": 4, "minute": 58}
